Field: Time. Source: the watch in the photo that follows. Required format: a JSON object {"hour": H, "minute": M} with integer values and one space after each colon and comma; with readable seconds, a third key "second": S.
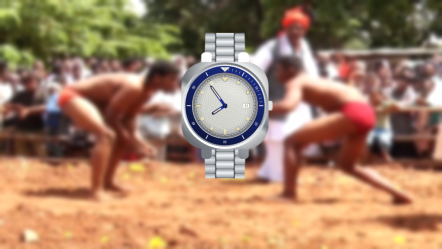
{"hour": 7, "minute": 54}
